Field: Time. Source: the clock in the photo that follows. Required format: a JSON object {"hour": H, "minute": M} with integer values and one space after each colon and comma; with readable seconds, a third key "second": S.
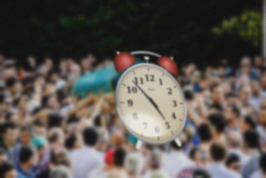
{"hour": 4, "minute": 53}
